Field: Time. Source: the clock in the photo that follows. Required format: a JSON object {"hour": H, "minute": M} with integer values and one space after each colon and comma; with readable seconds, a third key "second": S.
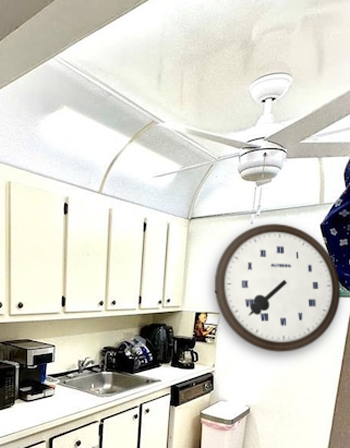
{"hour": 7, "minute": 38}
